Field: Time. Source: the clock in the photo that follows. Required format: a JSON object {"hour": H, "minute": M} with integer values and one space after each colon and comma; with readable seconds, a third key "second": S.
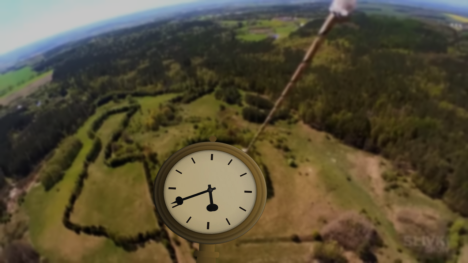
{"hour": 5, "minute": 41}
